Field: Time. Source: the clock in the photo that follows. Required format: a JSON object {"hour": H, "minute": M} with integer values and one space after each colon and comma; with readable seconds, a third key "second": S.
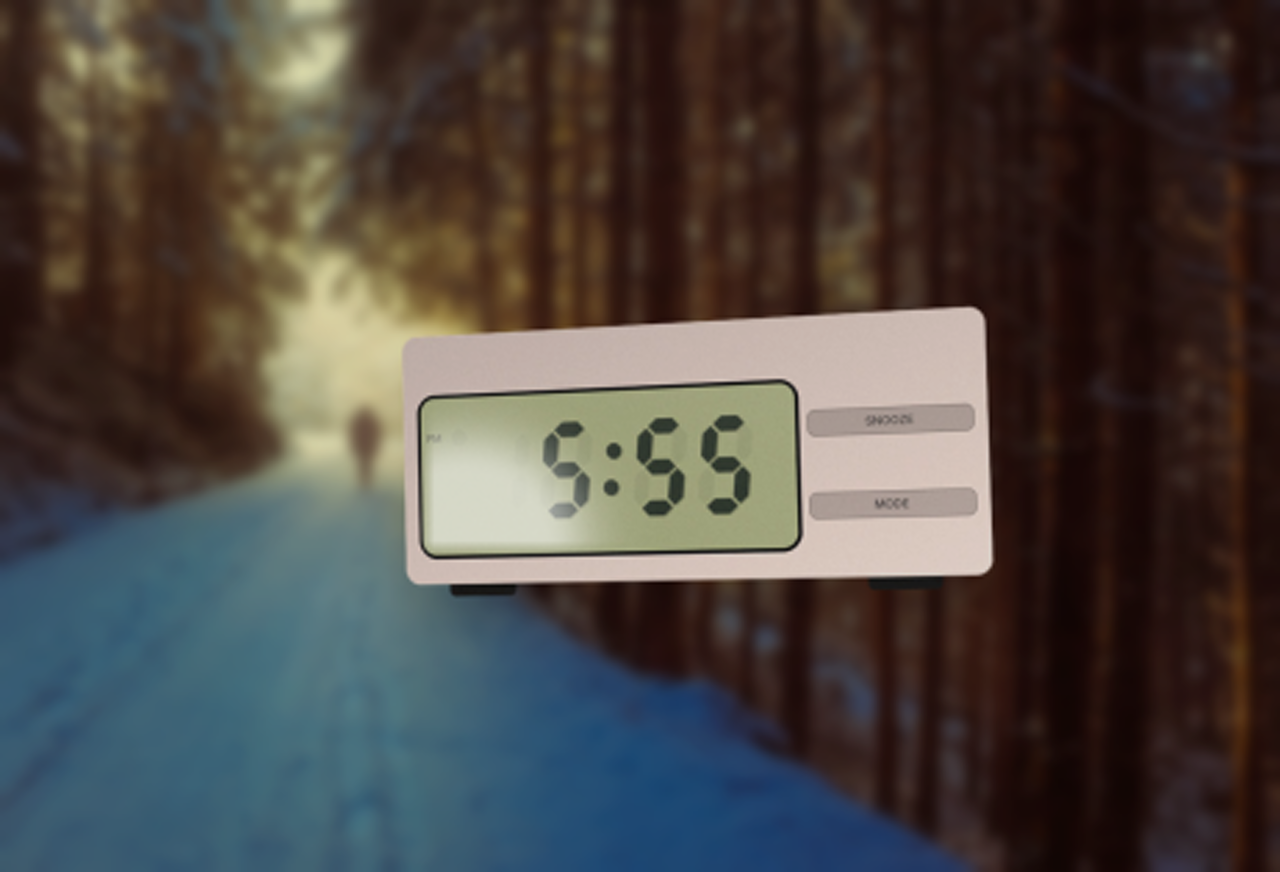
{"hour": 5, "minute": 55}
